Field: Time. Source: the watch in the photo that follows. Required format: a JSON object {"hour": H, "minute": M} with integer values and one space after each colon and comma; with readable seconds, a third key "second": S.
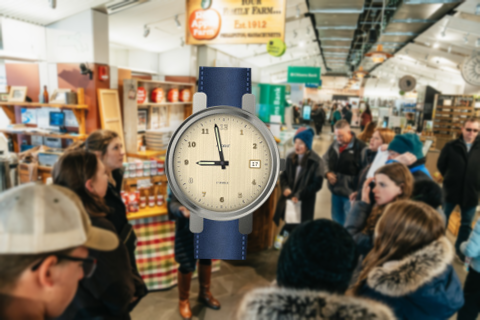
{"hour": 8, "minute": 58}
